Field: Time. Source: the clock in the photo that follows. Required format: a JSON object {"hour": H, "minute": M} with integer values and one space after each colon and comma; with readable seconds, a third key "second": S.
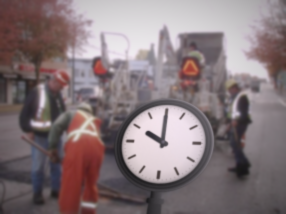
{"hour": 10, "minute": 0}
